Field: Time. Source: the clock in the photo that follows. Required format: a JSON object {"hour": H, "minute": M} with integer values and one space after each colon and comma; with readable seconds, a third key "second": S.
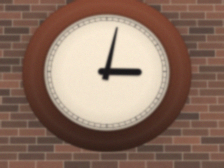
{"hour": 3, "minute": 2}
